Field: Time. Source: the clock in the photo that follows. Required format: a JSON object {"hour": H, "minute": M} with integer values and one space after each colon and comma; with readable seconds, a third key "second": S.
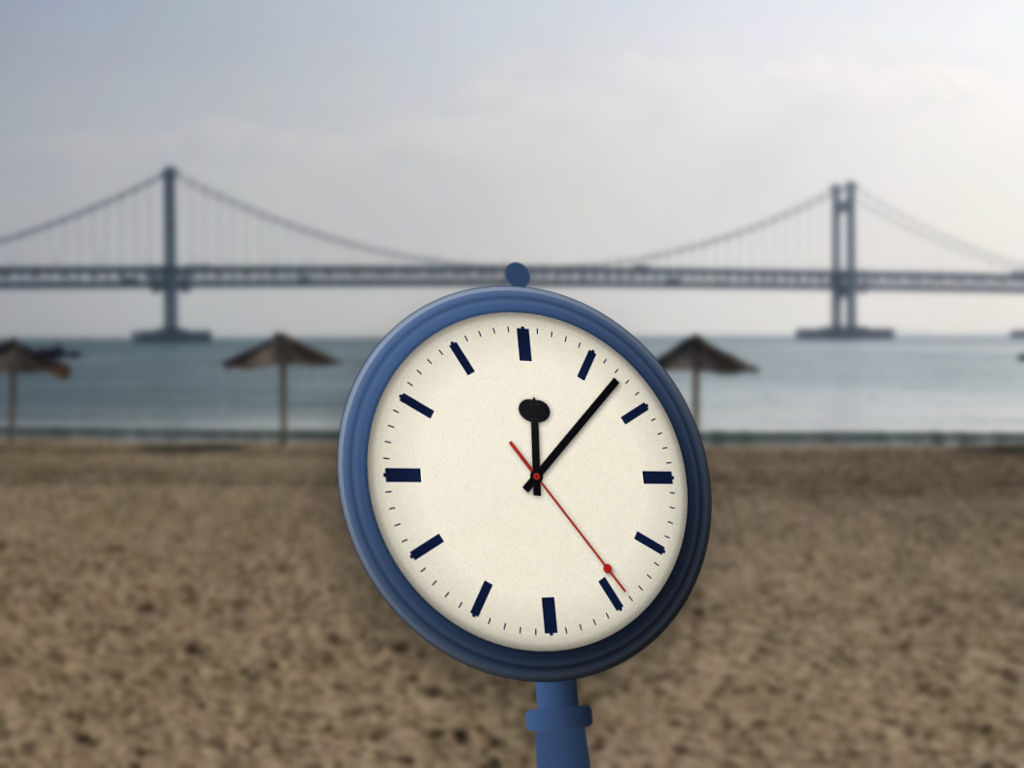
{"hour": 12, "minute": 7, "second": 24}
